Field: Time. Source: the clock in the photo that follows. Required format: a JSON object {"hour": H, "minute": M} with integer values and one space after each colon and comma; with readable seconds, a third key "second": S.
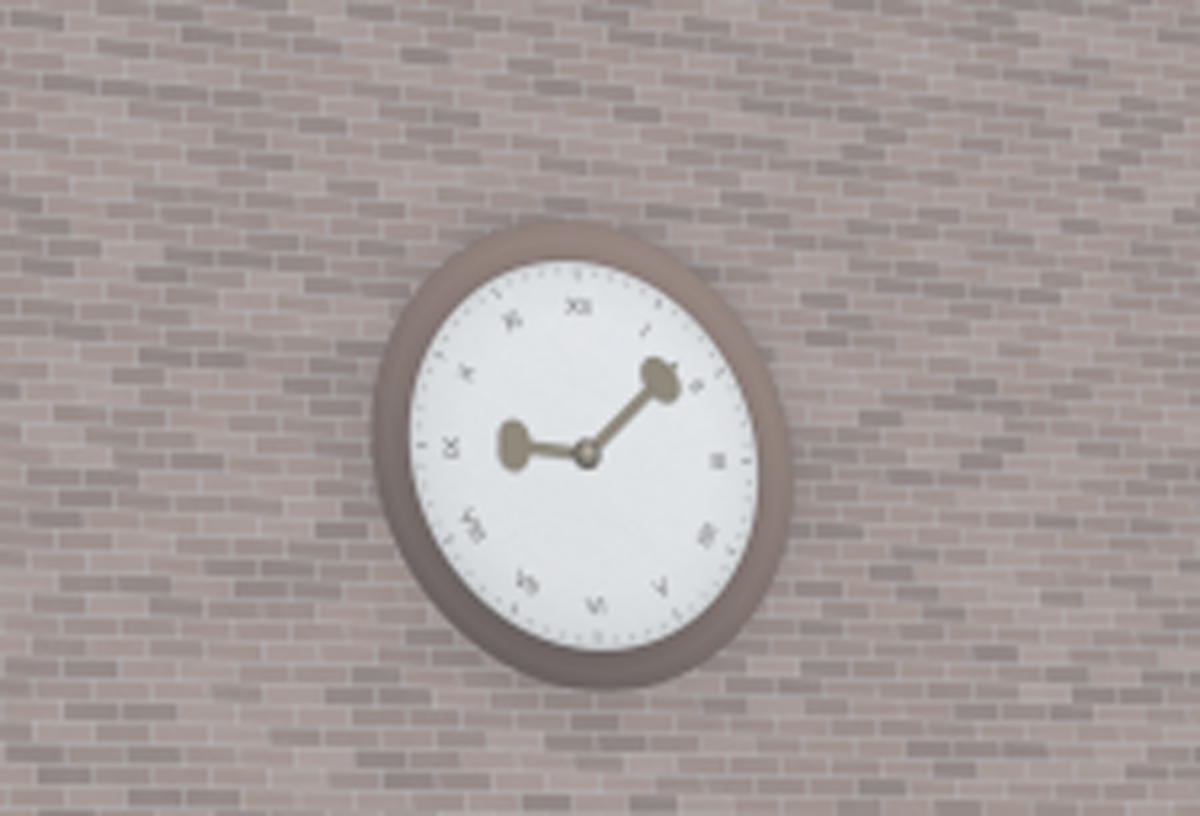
{"hour": 9, "minute": 8}
